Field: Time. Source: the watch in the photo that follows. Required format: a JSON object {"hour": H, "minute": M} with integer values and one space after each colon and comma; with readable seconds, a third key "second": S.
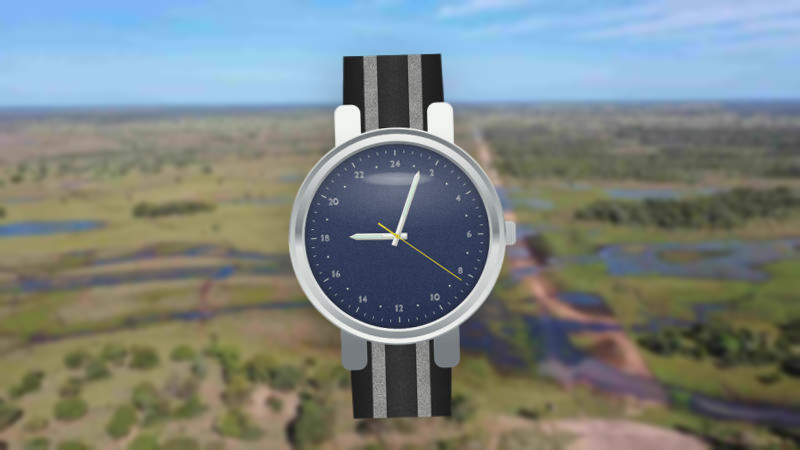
{"hour": 18, "minute": 3, "second": 21}
